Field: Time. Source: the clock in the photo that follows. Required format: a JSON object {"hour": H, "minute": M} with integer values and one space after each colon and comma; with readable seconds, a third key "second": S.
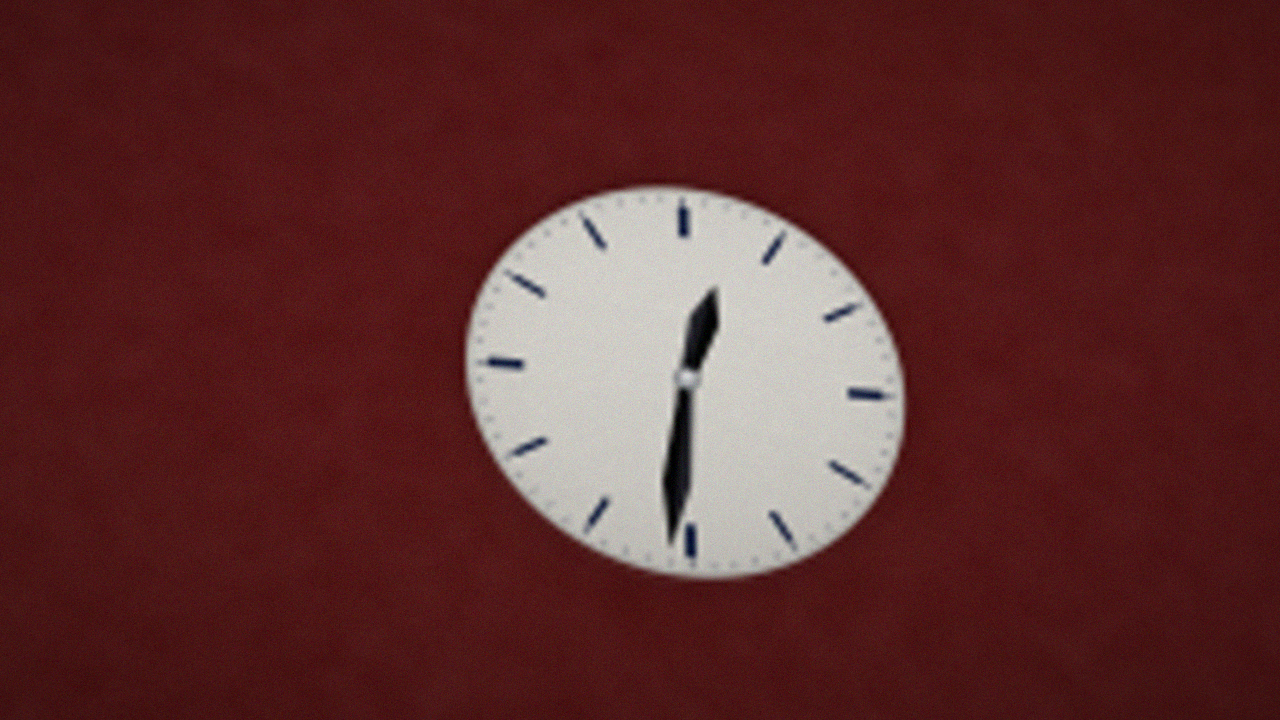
{"hour": 12, "minute": 31}
